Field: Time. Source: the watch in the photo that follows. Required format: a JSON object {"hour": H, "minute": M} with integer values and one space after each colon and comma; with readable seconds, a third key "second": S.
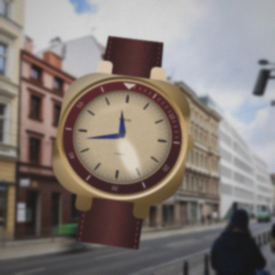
{"hour": 11, "minute": 43}
